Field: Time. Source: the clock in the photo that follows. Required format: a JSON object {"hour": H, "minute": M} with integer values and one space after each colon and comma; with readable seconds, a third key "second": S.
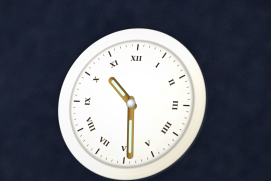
{"hour": 10, "minute": 29}
